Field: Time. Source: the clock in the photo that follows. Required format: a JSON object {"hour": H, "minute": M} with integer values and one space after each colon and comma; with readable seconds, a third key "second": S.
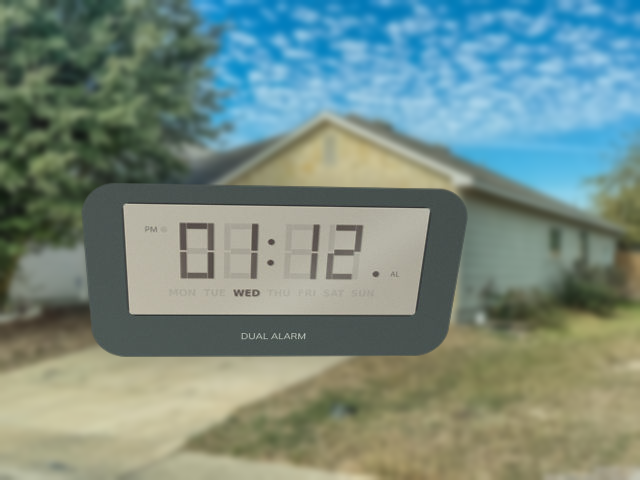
{"hour": 1, "minute": 12}
